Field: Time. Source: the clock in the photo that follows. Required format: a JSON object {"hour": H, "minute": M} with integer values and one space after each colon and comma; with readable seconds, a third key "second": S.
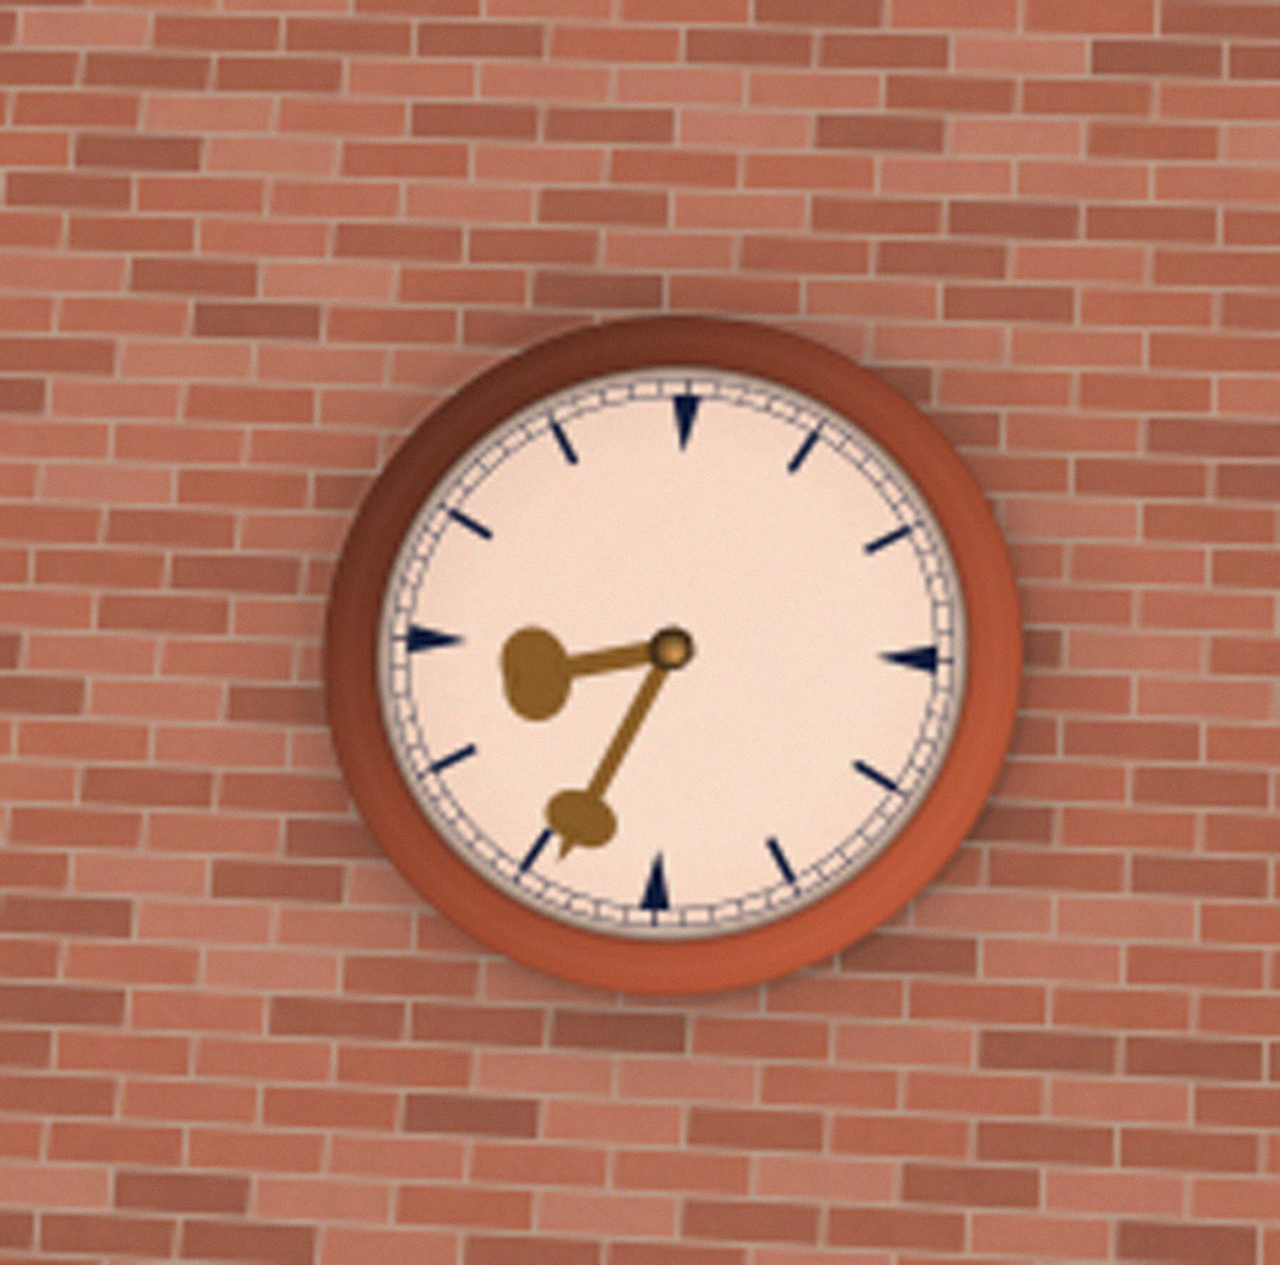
{"hour": 8, "minute": 34}
